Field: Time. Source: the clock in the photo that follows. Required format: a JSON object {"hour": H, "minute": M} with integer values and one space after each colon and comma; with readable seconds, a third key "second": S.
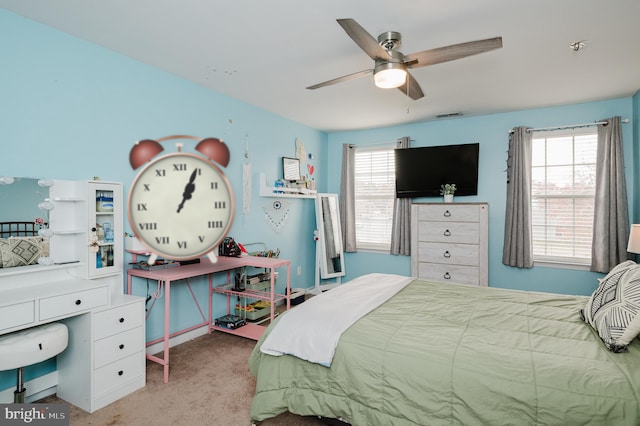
{"hour": 1, "minute": 4}
